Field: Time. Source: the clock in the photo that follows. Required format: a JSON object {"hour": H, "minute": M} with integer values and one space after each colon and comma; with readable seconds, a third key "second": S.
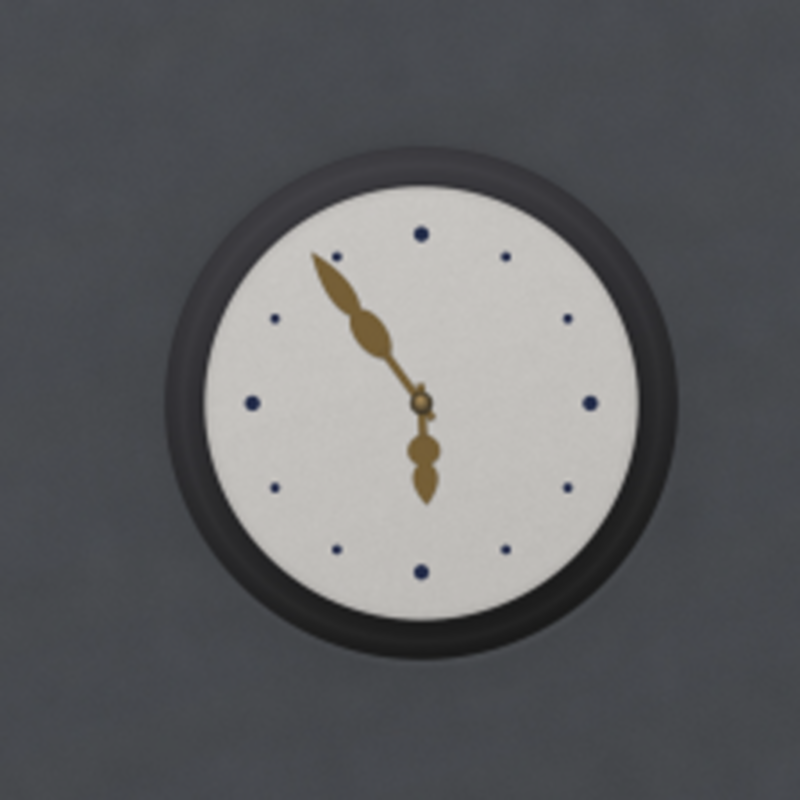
{"hour": 5, "minute": 54}
